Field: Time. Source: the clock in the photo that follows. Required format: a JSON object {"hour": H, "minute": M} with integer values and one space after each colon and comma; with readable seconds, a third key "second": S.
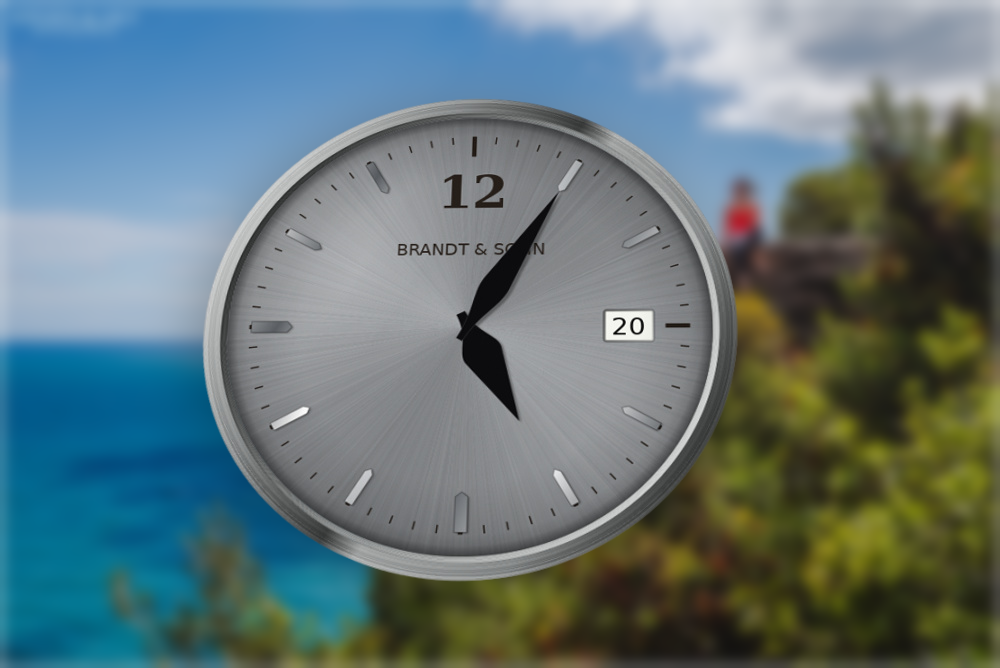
{"hour": 5, "minute": 5}
